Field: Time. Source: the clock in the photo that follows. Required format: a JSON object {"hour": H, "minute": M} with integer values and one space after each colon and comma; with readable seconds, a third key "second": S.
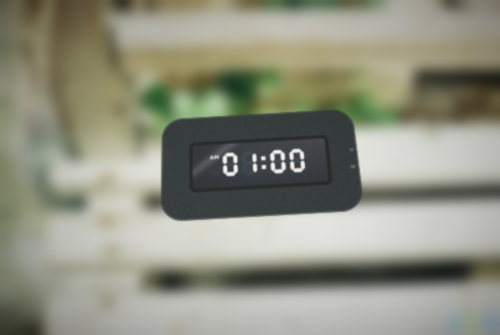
{"hour": 1, "minute": 0}
